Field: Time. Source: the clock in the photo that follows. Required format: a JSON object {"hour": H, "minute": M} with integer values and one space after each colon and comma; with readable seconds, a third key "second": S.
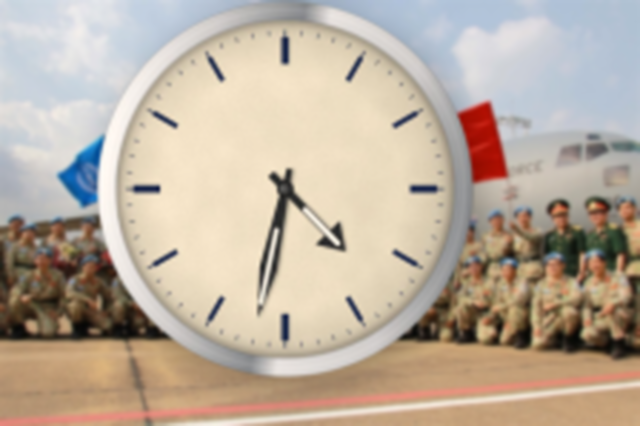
{"hour": 4, "minute": 32}
